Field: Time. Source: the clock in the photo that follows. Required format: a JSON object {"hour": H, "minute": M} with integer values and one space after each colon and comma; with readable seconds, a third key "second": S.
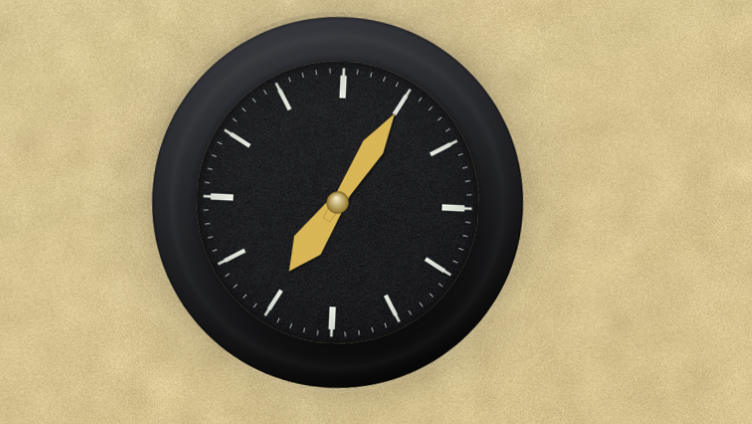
{"hour": 7, "minute": 5}
